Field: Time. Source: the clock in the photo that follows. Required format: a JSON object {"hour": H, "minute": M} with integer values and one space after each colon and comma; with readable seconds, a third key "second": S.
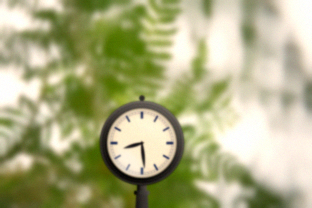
{"hour": 8, "minute": 29}
